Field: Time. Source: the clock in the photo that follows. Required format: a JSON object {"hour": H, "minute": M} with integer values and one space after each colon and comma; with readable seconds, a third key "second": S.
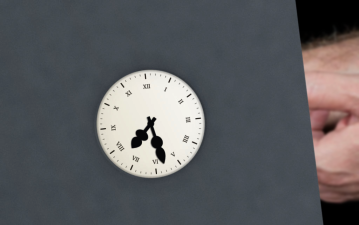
{"hour": 7, "minute": 28}
